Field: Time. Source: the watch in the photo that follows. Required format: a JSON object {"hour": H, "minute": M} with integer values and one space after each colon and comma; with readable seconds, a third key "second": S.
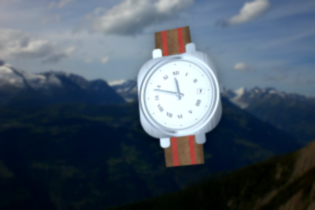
{"hour": 11, "minute": 48}
